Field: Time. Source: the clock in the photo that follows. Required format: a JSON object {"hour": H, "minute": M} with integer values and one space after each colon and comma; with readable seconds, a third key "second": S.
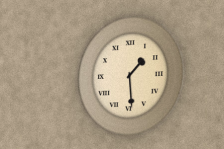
{"hour": 1, "minute": 29}
